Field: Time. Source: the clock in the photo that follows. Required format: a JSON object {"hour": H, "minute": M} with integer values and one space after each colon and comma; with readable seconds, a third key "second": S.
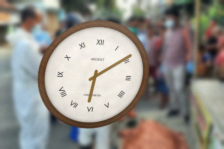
{"hour": 6, "minute": 9}
